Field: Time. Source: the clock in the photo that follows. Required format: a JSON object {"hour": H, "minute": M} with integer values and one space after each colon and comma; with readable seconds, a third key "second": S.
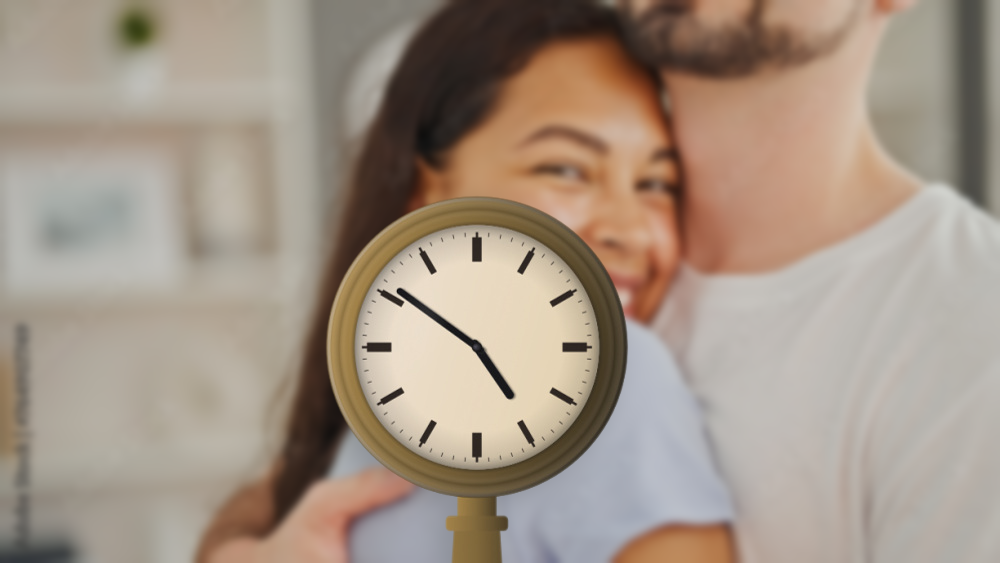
{"hour": 4, "minute": 51}
